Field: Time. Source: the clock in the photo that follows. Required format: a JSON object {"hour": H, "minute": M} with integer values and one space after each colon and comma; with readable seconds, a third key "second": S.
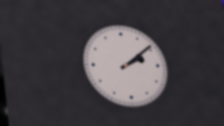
{"hour": 2, "minute": 9}
